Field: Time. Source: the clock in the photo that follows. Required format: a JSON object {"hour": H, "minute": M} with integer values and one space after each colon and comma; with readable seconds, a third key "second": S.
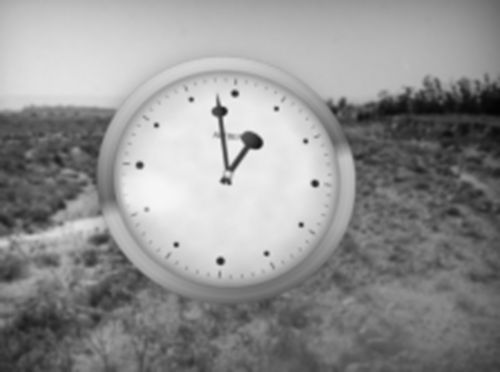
{"hour": 12, "minute": 58}
